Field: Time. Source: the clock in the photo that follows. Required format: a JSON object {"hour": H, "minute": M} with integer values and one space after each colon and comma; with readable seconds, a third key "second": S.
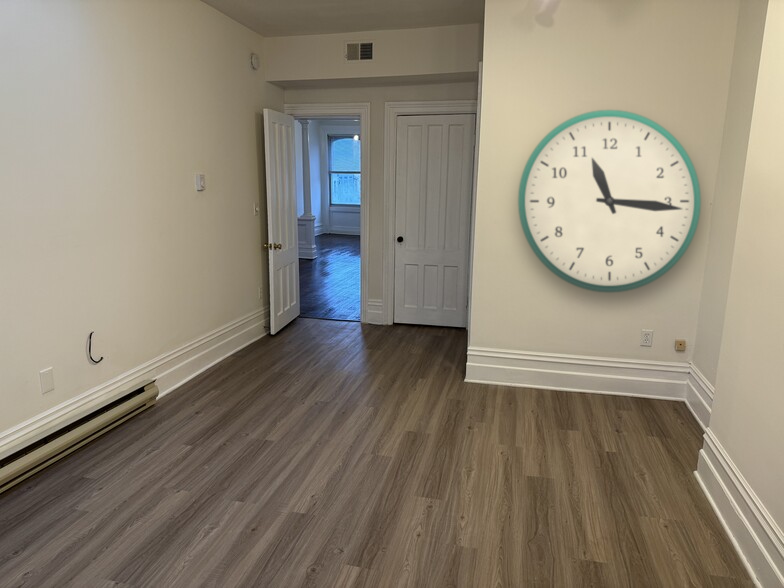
{"hour": 11, "minute": 16}
